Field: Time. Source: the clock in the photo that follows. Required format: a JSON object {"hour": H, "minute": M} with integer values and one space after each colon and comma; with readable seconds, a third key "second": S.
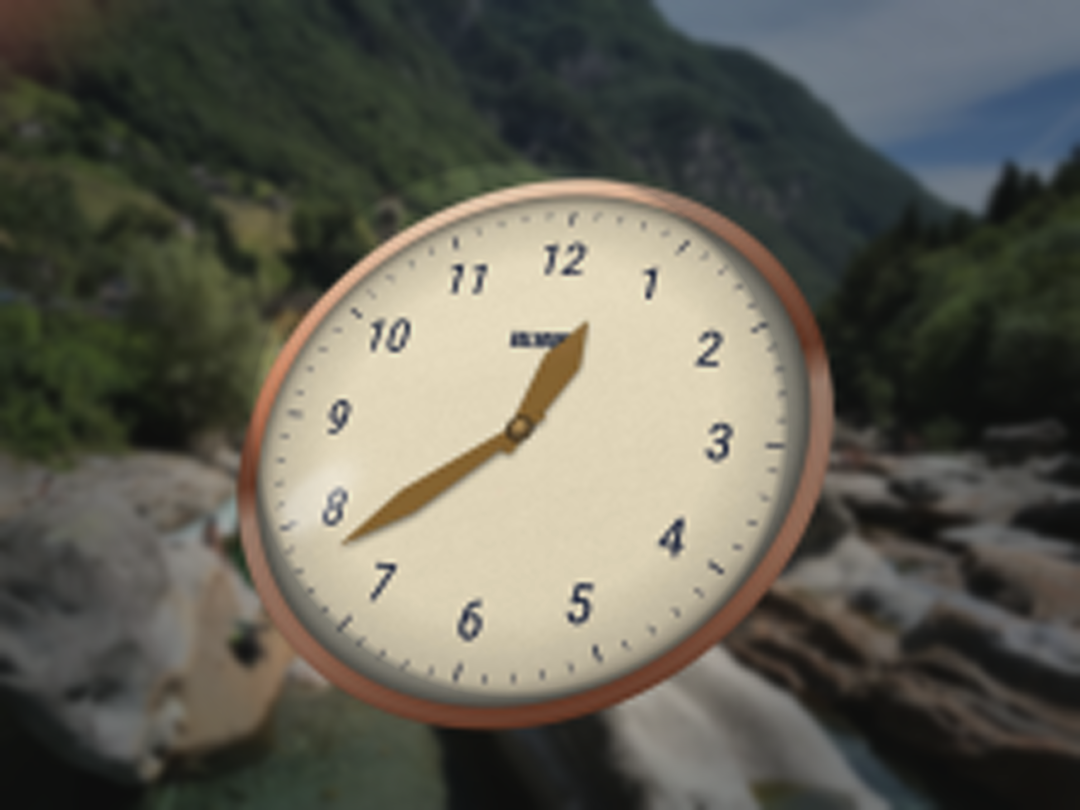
{"hour": 12, "minute": 38}
